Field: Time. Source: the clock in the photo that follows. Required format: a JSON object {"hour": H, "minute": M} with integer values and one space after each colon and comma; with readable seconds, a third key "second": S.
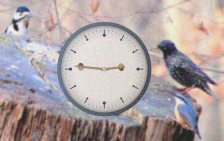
{"hour": 2, "minute": 46}
